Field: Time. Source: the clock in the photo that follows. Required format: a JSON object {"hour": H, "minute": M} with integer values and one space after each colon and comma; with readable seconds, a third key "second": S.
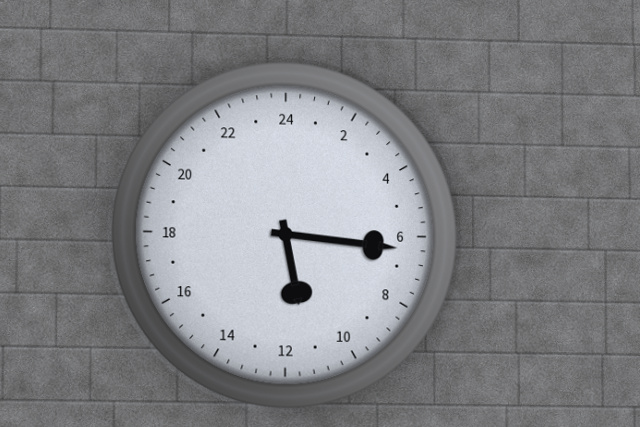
{"hour": 11, "minute": 16}
